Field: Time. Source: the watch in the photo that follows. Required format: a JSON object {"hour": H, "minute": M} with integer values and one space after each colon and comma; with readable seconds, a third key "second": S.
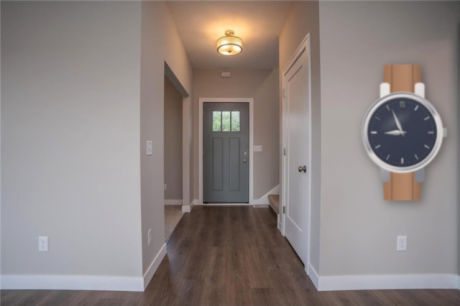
{"hour": 8, "minute": 56}
